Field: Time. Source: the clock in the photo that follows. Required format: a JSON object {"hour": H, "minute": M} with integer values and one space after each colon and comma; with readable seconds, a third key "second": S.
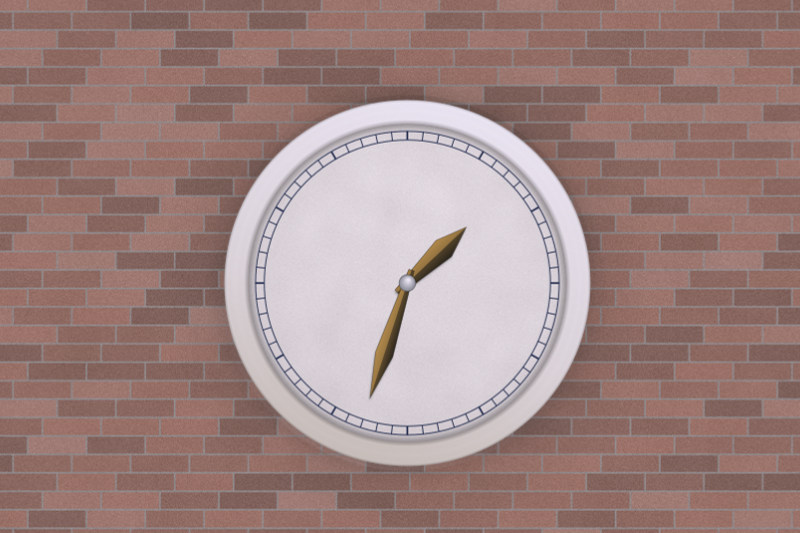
{"hour": 1, "minute": 33}
